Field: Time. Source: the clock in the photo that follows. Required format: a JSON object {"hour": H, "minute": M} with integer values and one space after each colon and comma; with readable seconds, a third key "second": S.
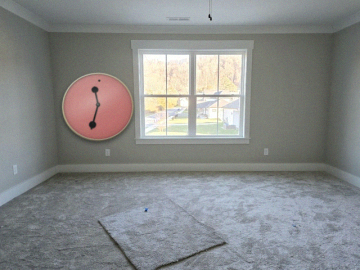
{"hour": 11, "minute": 32}
